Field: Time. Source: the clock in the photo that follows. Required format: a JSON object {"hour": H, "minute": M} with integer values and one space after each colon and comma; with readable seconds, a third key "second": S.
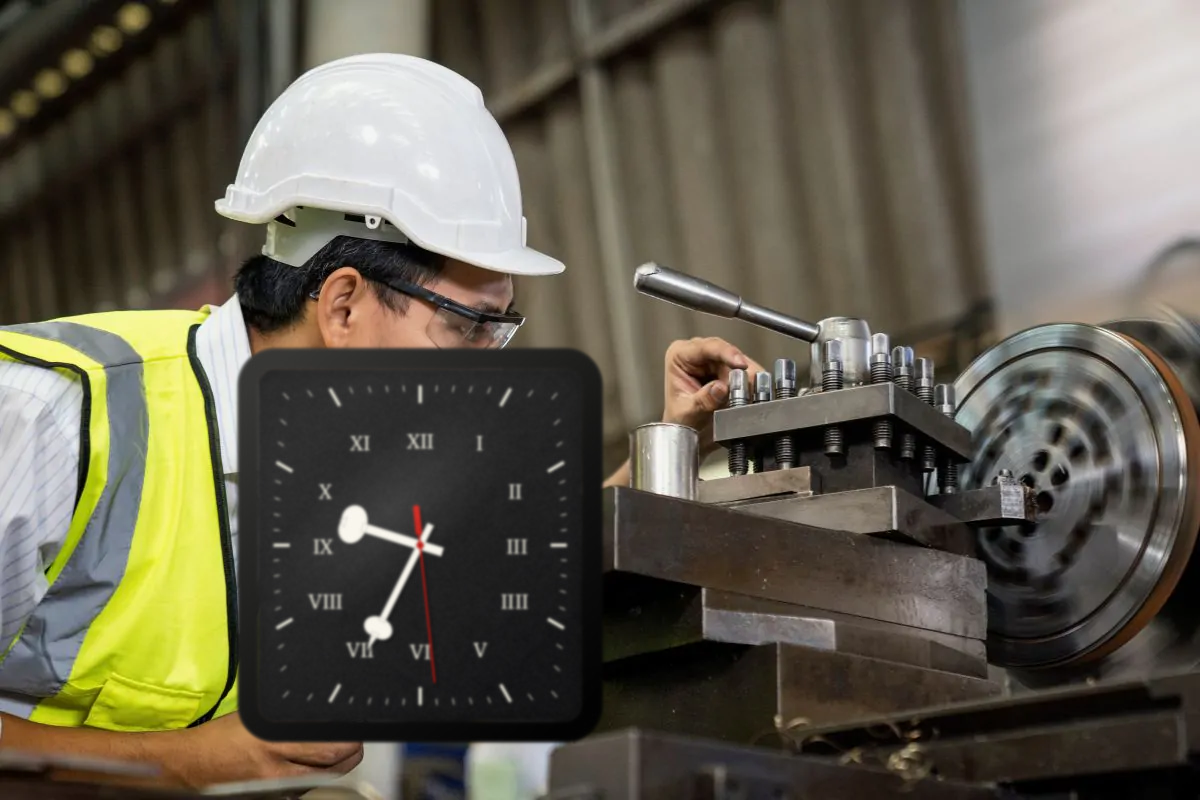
{"hour": 9, "minute": 34, "second": 29}
